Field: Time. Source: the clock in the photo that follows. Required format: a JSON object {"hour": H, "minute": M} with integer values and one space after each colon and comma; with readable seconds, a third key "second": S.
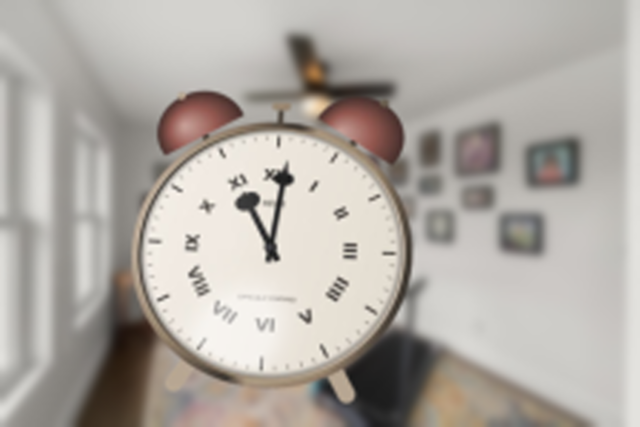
{"hour": 11, "minute": 1}
